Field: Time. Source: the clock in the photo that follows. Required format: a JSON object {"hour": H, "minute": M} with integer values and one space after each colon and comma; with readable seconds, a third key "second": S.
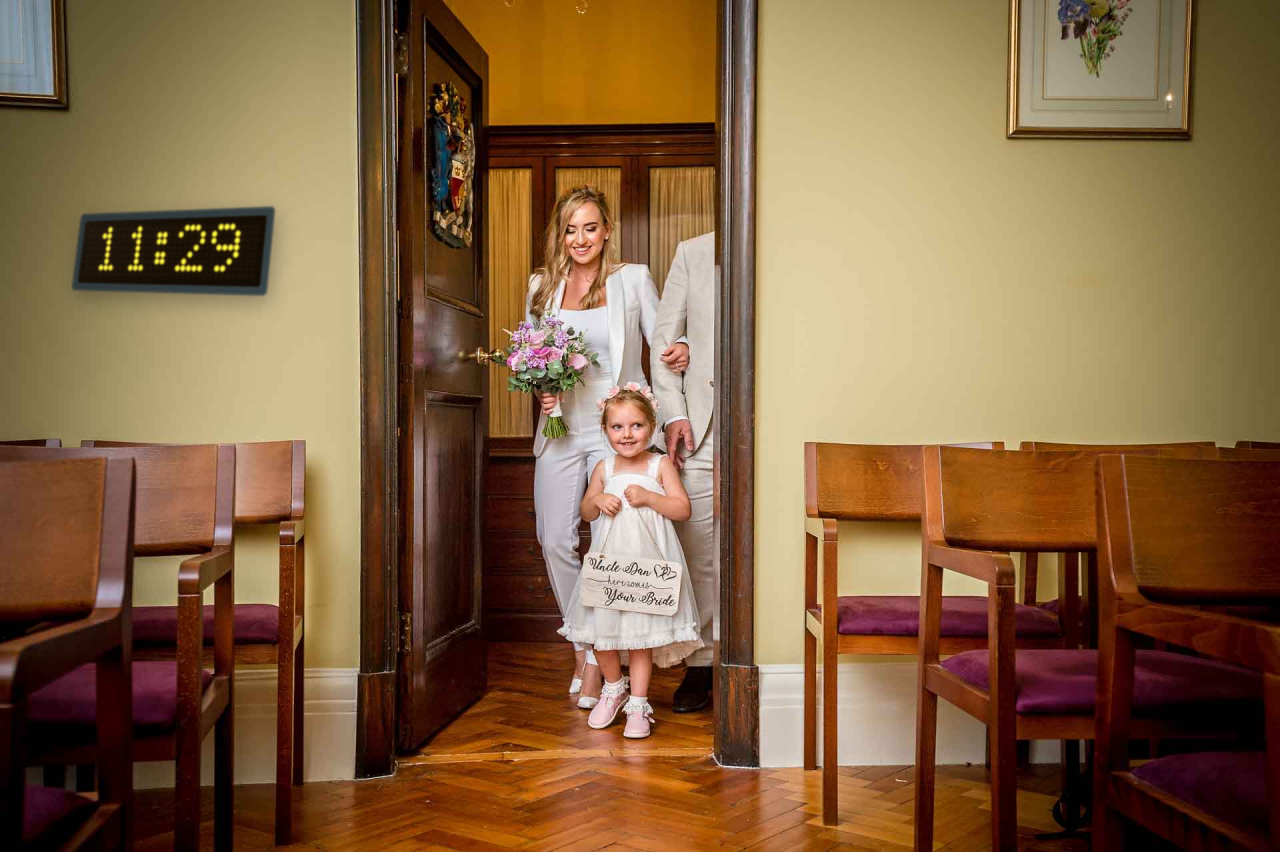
{"hour": 11, "minute": 29}
